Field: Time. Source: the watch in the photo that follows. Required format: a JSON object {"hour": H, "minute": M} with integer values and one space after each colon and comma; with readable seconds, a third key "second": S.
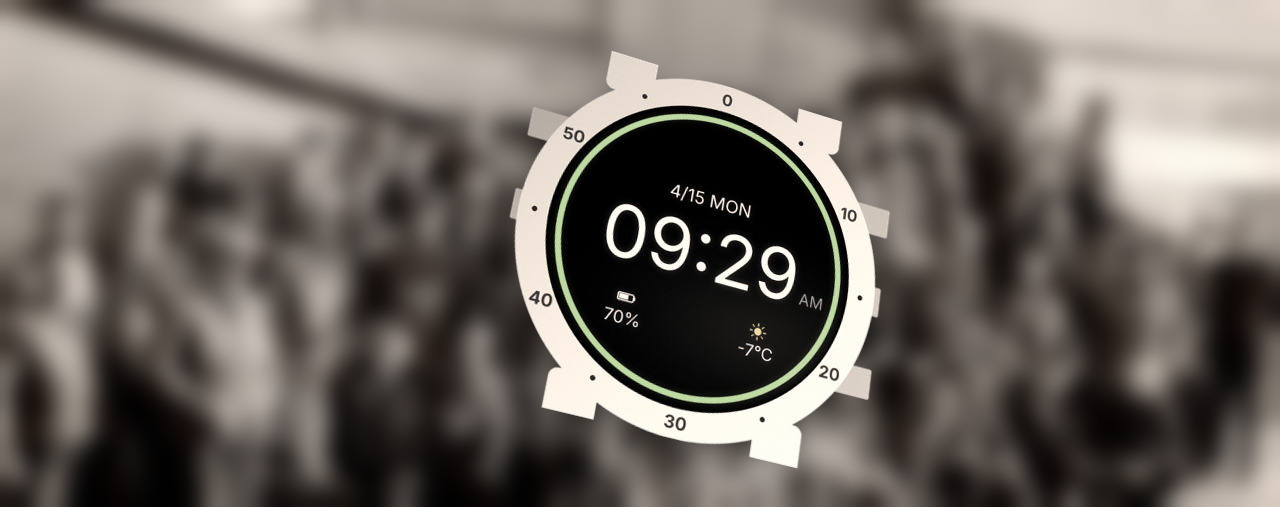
{"hour": 9, "minute": 29}
